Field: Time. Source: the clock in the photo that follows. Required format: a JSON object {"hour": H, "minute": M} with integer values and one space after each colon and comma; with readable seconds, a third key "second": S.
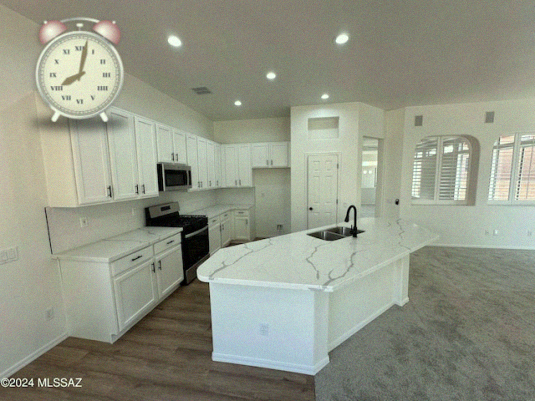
{"hour": 8, "minute": 2}
